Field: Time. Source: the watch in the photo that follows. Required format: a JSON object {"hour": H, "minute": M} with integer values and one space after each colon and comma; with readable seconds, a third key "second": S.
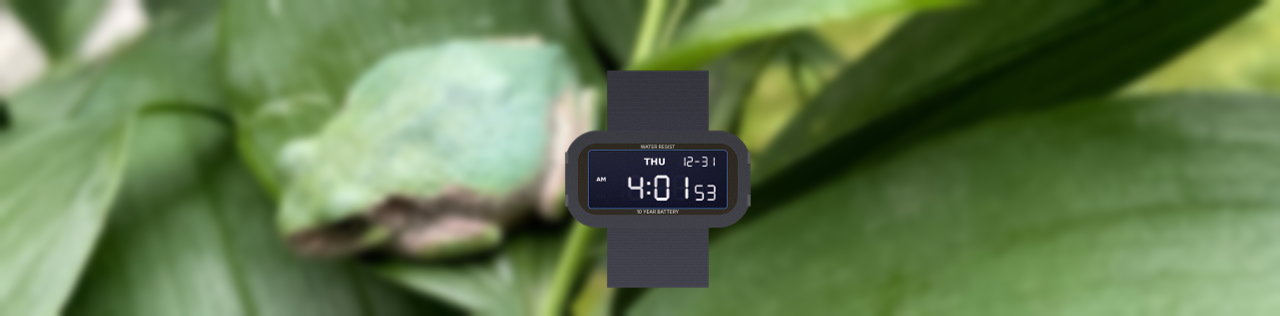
{"hour": 4, "minute": 1, "second": 53}
